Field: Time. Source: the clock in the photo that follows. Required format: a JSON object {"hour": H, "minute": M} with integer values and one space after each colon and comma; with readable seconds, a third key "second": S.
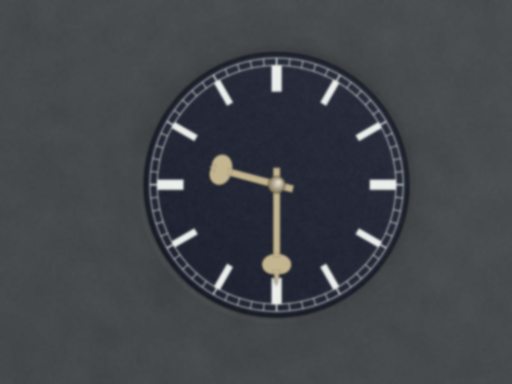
{"hour": 9, "minute": 30}
